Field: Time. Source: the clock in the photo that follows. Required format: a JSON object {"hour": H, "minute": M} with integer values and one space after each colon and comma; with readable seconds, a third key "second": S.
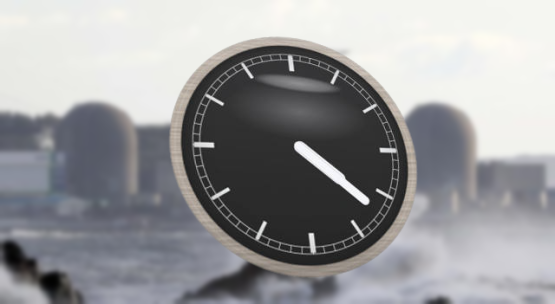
{"hour": 4, "minute": 22}
